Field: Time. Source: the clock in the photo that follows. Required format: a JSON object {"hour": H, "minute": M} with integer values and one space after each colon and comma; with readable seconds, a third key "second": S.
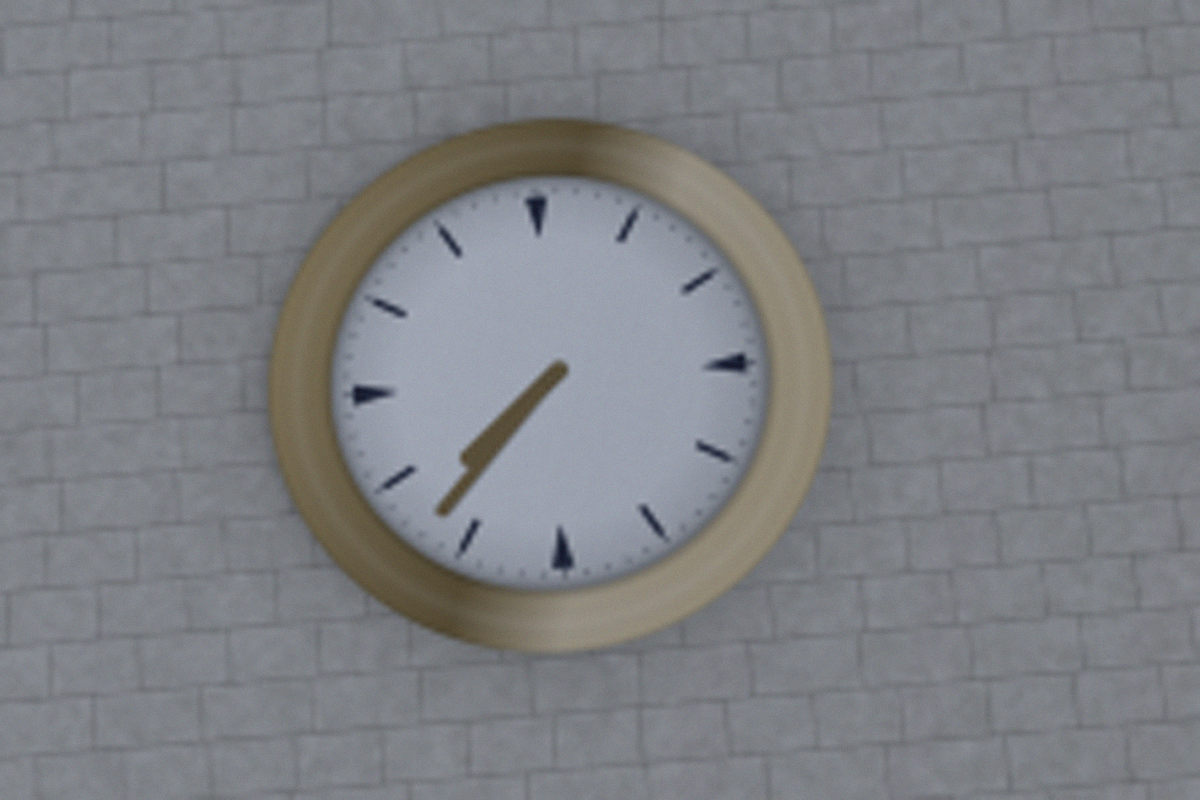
{"hour": 7, "minute": 37}
